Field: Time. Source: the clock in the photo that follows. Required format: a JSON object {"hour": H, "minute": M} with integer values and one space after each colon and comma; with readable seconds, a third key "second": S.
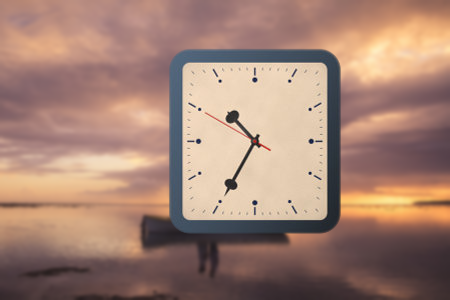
{"hour": 10, "minute": 34, "second": 50}
